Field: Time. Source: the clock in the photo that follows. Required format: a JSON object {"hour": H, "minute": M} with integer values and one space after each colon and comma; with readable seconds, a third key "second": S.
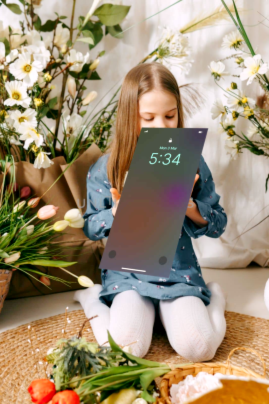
{"hour": 5, "minute": 34}
